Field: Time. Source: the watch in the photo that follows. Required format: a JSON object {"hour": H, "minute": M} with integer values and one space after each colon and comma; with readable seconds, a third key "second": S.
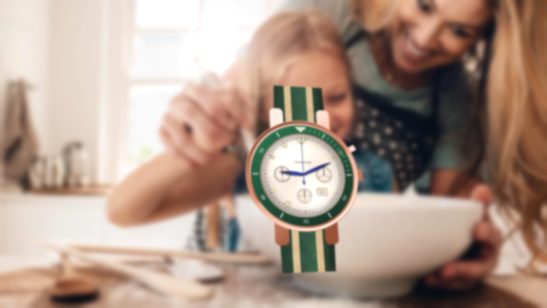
{"hour": 9, "minute": 11}
